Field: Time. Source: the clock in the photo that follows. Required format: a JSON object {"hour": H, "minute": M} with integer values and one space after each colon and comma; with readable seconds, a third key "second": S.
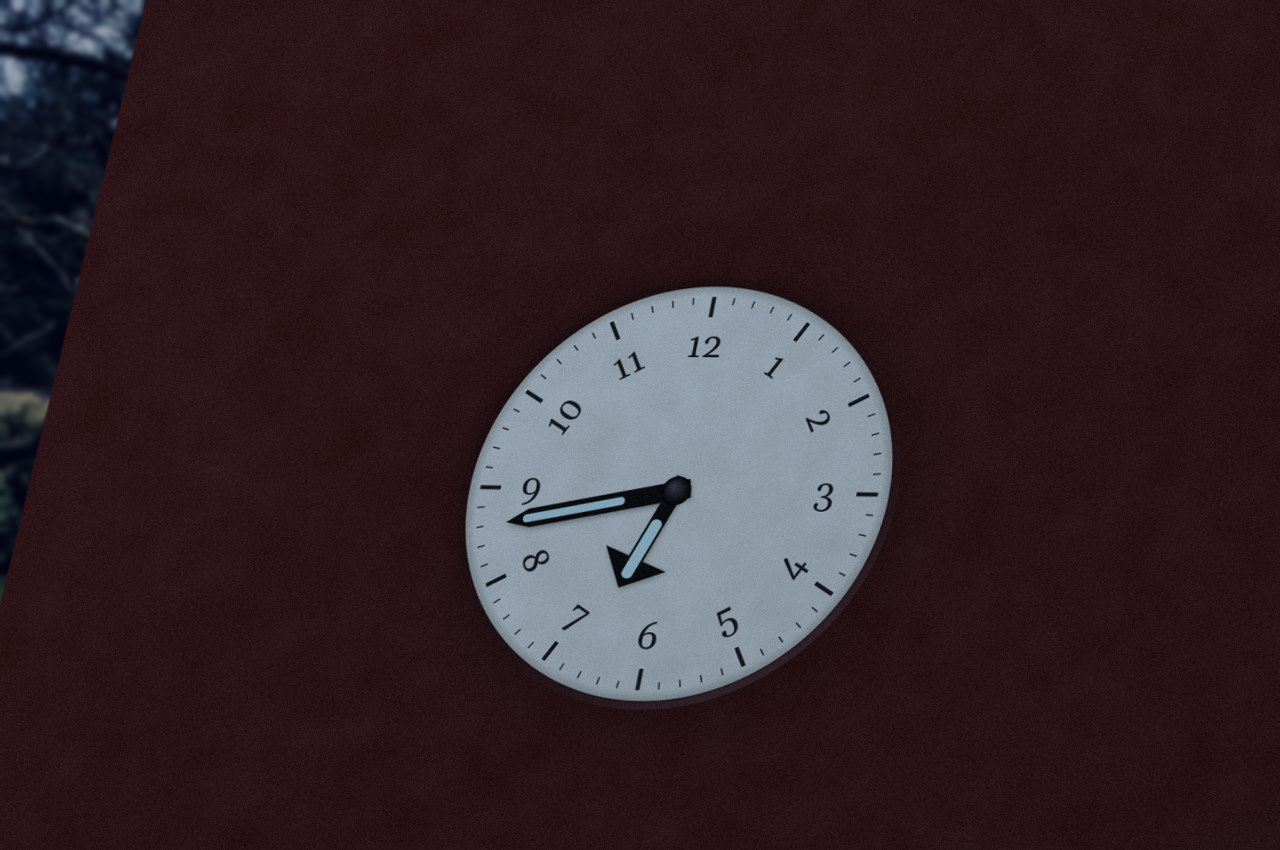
{"hour": 6, "minute": 43}
